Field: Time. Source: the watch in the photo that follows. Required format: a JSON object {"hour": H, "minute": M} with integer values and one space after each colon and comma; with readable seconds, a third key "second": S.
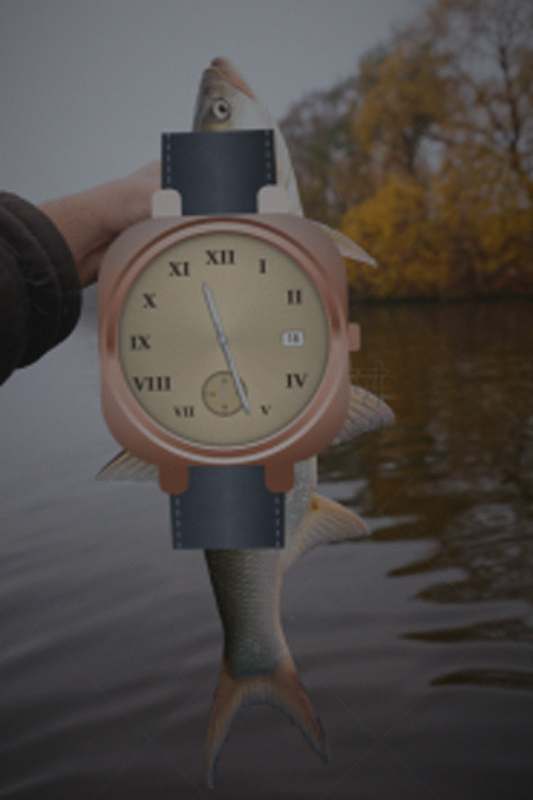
{"hour": 11, "minute": 27}
